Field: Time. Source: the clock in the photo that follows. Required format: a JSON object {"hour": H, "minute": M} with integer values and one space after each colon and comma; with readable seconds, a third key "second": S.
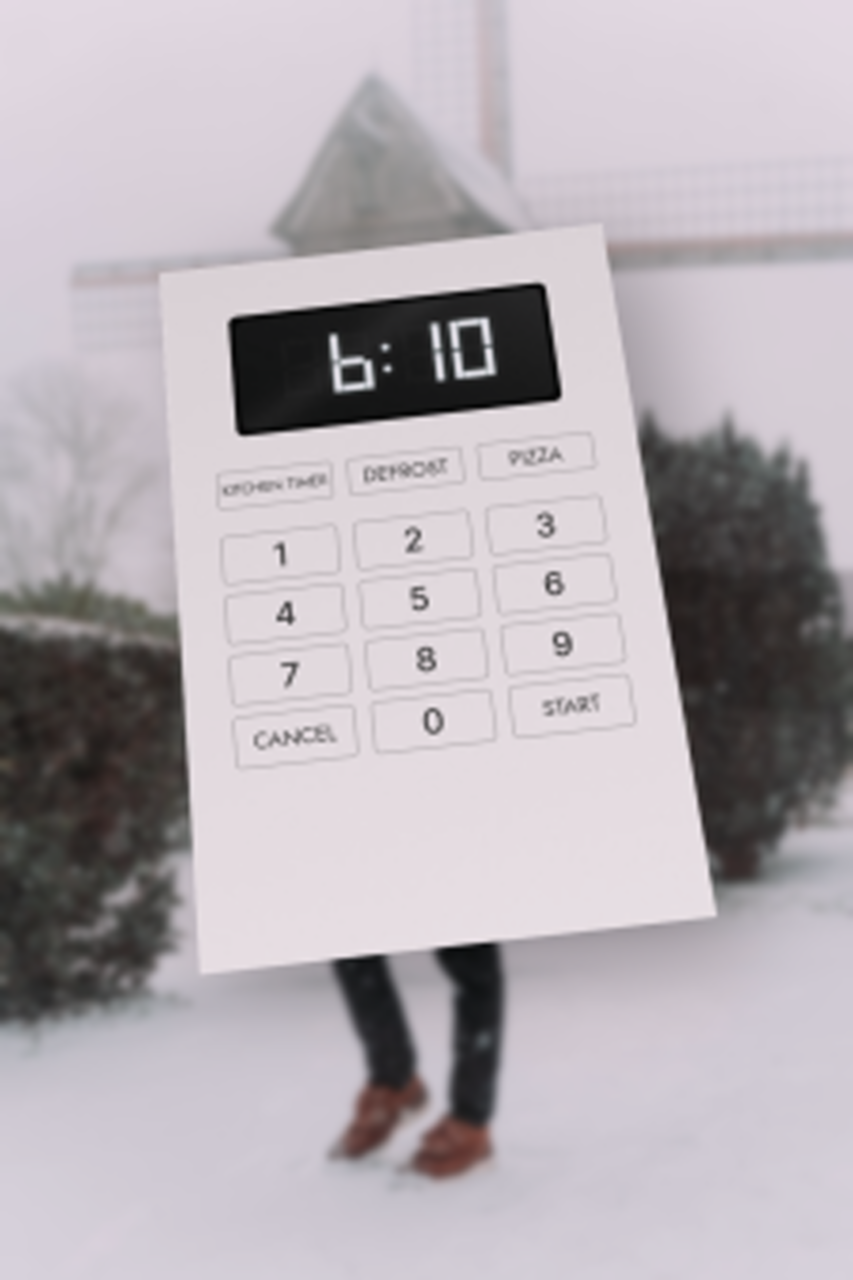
{"hour": 6, "minute": 10}
